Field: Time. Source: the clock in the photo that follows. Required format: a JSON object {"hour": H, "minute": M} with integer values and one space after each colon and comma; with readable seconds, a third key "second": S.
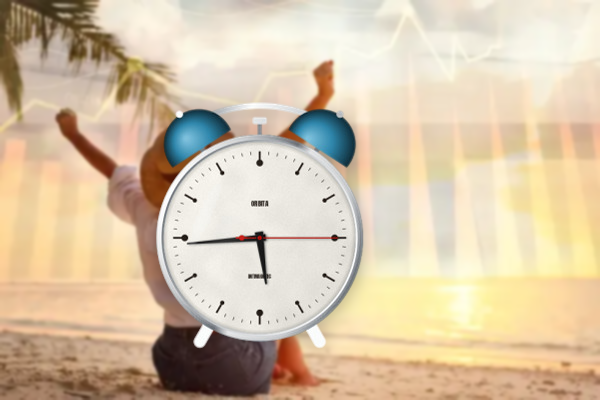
{"hour": 5, "minute": 44, "second": 15}
